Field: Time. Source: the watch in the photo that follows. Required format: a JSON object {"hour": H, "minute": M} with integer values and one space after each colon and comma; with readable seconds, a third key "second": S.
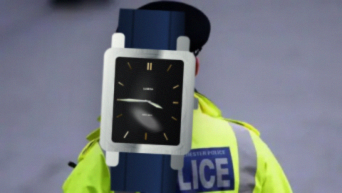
{"hour": 3, "minute": 45}
